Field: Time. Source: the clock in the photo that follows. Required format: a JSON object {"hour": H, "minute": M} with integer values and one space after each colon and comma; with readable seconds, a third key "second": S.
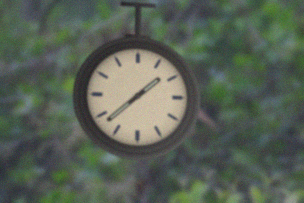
{"hour": 1, "minute": 38}
